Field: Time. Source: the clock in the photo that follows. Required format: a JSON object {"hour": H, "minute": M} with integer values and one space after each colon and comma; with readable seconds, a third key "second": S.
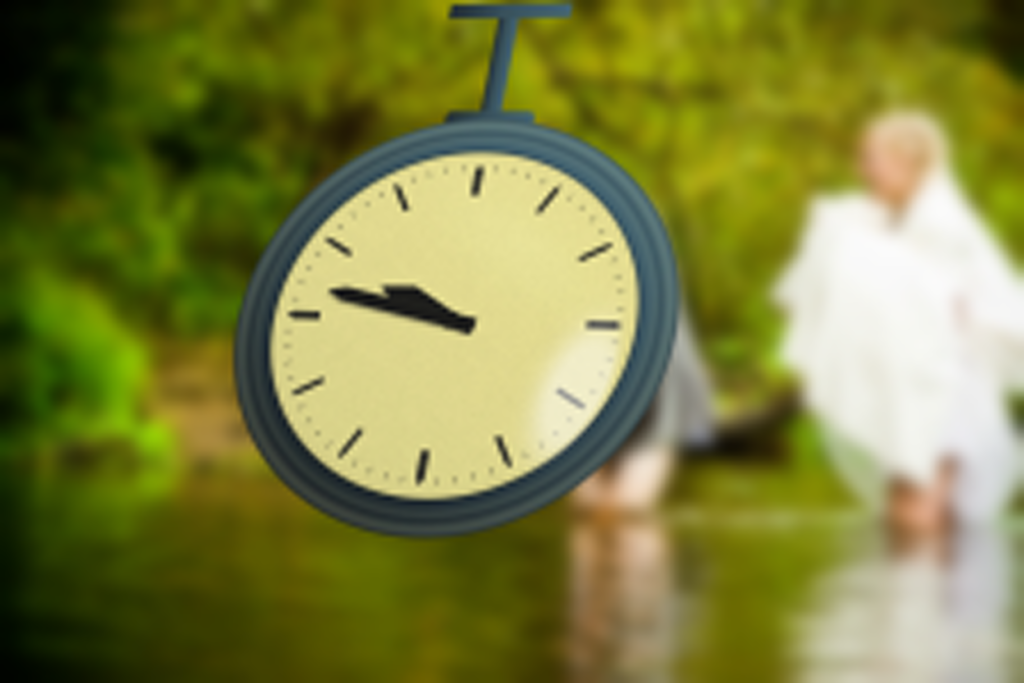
{"hour": 9, "minute": 47}
